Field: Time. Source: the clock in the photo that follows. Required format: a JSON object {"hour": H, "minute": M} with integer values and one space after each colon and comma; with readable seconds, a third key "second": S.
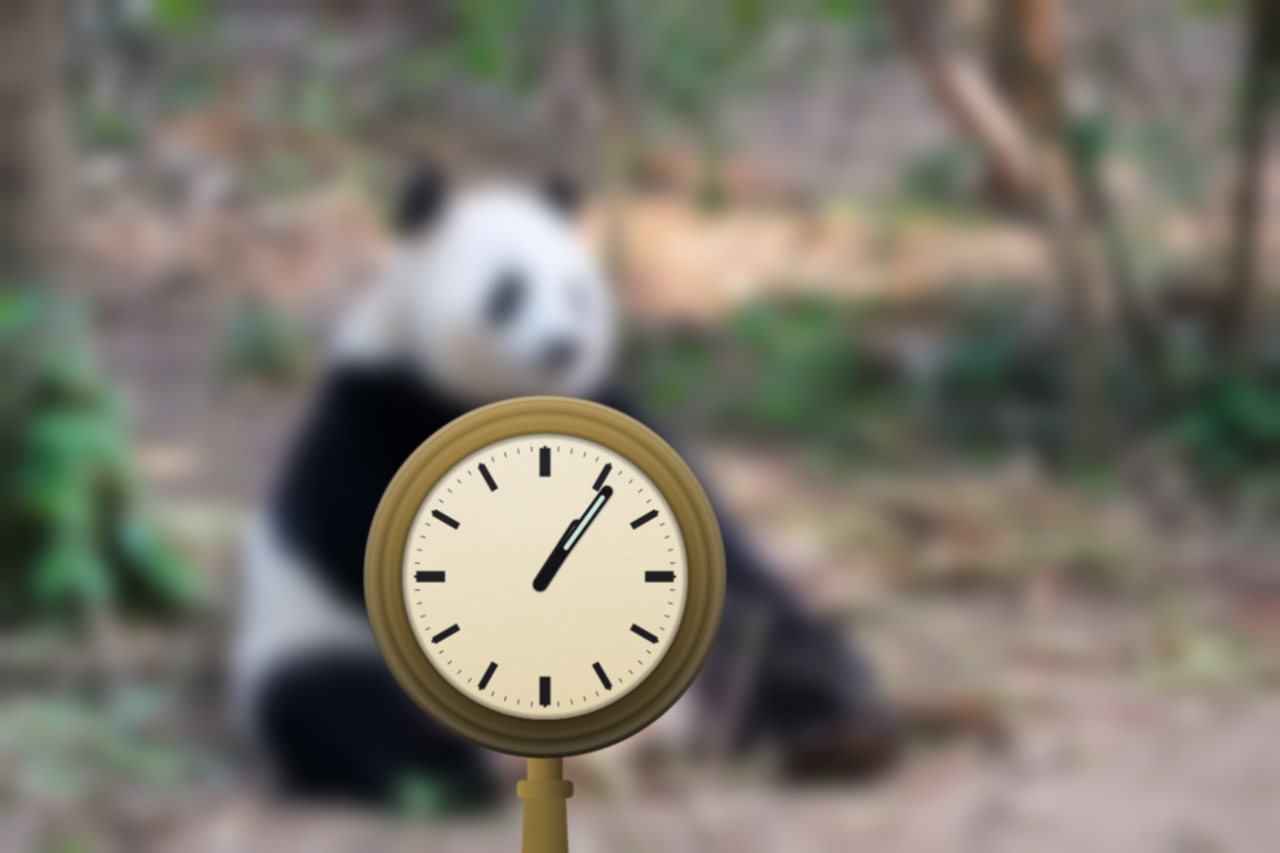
{"hour": 1, "minute": 6}
